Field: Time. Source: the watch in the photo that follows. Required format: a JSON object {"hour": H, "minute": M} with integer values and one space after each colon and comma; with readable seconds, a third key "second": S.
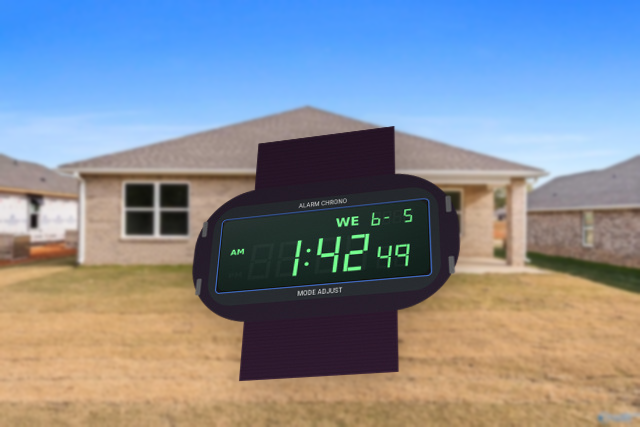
{"hour": 1, "minute": 42, "second": 49}
